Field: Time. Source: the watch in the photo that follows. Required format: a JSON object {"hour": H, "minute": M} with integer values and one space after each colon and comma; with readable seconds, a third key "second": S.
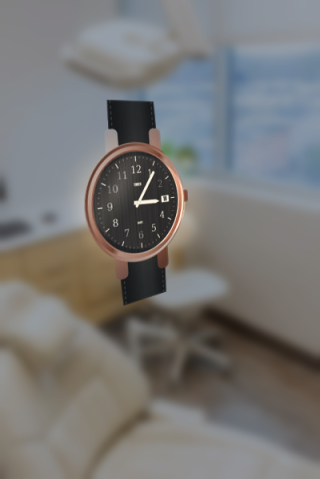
{"hour": 3, "minute": 6}
